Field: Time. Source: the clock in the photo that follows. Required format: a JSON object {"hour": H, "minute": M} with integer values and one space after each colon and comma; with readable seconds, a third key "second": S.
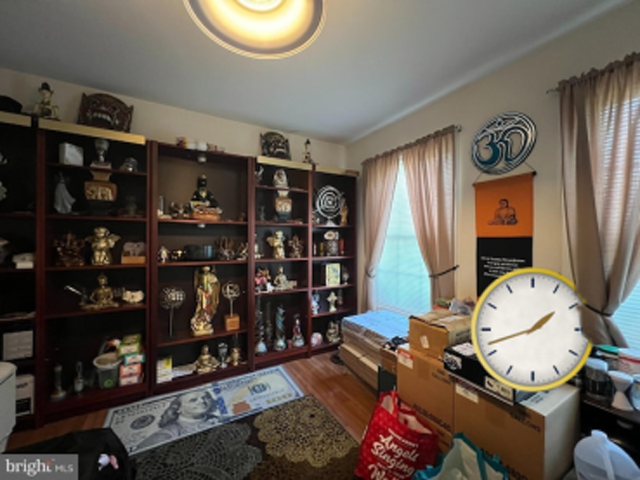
{"hour": 1, "minute": 42}
